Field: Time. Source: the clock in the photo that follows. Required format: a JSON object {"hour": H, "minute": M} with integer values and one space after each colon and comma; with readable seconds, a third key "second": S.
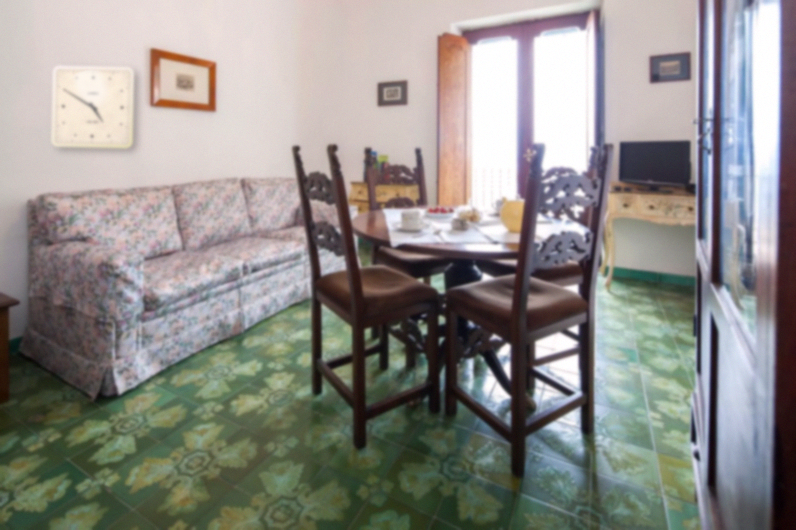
{"hour": 4, "minute": 50}
